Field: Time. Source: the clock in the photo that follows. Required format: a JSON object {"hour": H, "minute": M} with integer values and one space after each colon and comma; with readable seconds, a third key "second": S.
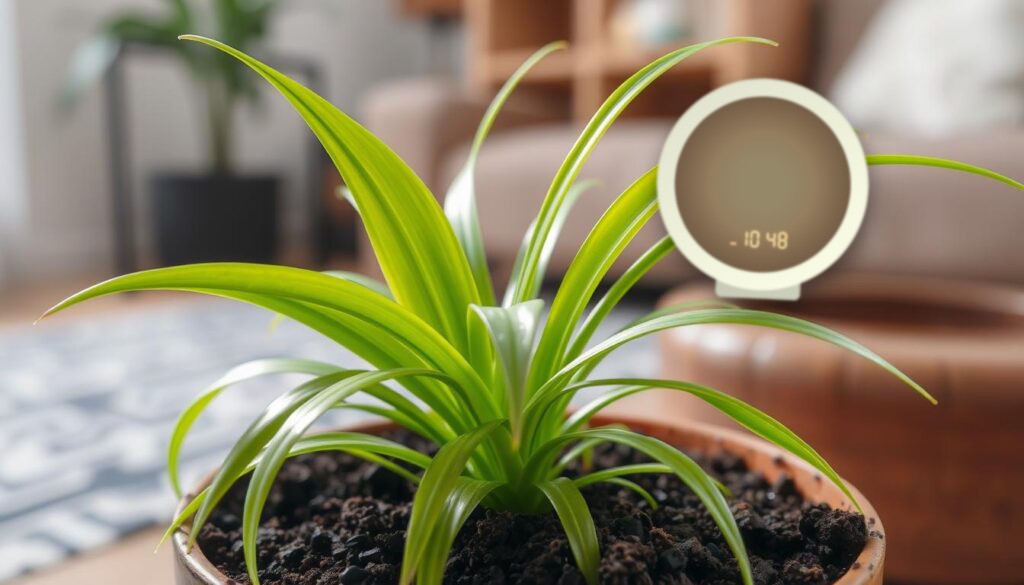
{"hour": 10, "minute": 48}
